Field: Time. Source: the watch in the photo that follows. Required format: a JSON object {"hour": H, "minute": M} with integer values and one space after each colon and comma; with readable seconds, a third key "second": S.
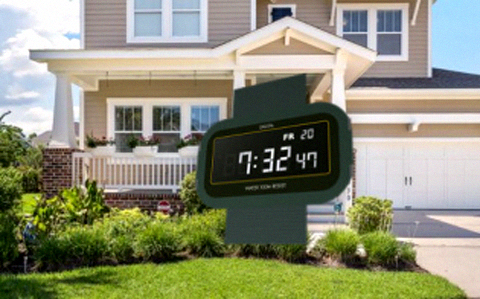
{"hour": 7, "minute": 32, "second": 47}
